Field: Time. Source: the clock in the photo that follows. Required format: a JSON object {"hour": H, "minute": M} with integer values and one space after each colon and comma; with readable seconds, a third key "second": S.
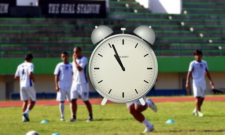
{"hour": 10, "minute": 56}
